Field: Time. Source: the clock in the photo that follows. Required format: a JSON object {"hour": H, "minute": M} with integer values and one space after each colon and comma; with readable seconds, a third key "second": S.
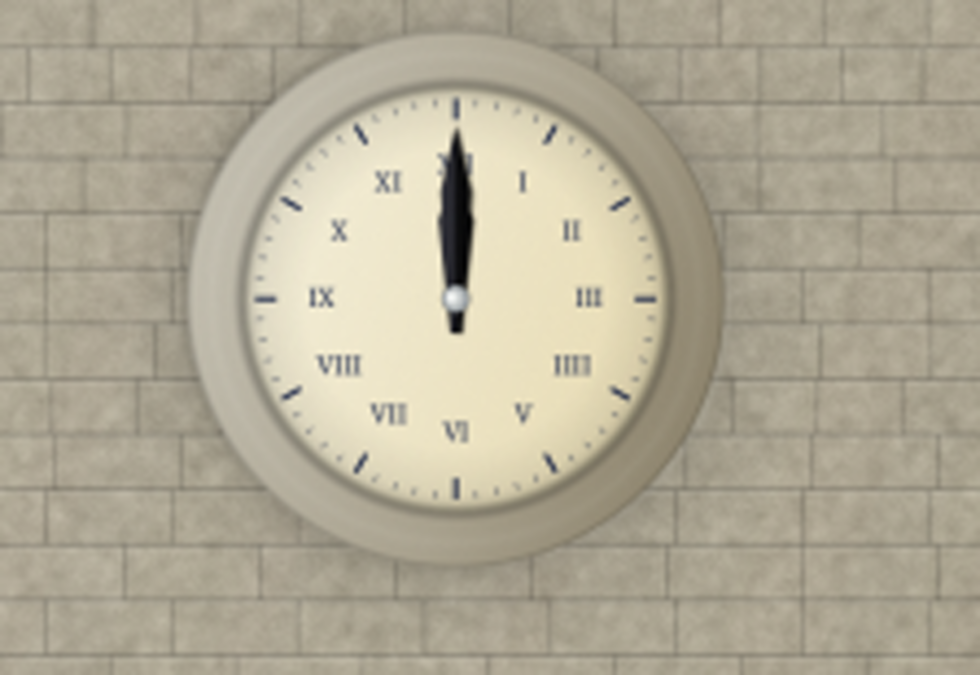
{"hour": 12, "minute": 0}
